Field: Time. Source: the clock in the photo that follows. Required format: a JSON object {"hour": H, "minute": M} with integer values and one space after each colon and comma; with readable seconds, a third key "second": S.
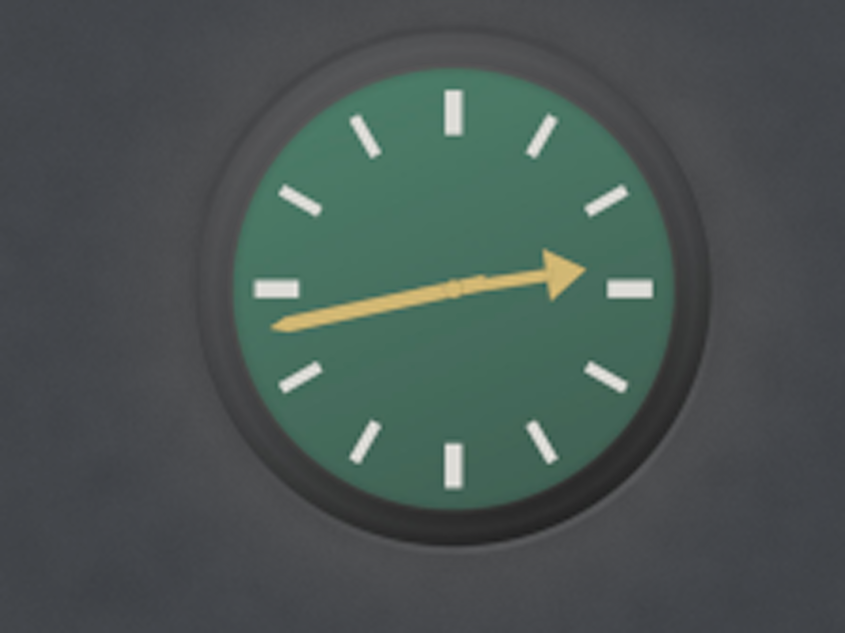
{"hour": 2, "minute": 43}
